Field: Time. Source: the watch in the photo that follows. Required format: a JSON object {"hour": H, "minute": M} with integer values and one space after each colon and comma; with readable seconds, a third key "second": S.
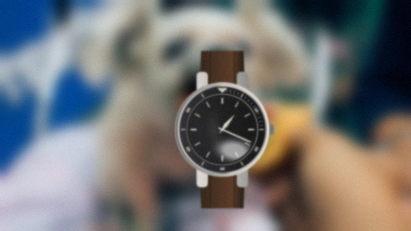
{"hour": 1, "minute": 19}
